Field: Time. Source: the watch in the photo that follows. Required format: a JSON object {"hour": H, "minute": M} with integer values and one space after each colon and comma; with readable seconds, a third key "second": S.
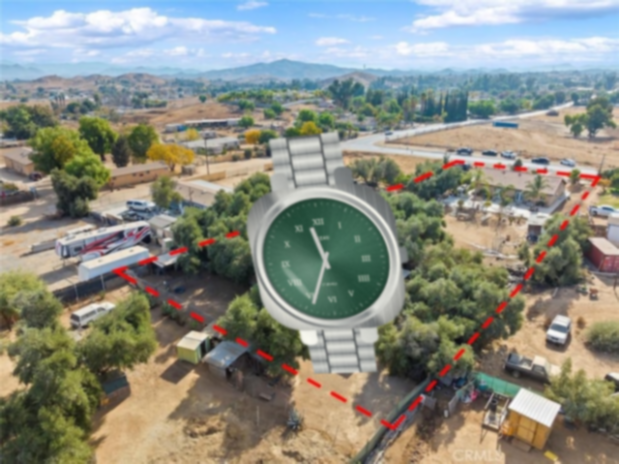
{"hour": 11, "minute": 34}
